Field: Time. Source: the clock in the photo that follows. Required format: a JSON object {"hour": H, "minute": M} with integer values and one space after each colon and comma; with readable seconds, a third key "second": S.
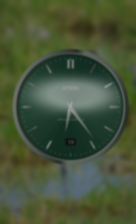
{"hour": 6, "minute": 24}
